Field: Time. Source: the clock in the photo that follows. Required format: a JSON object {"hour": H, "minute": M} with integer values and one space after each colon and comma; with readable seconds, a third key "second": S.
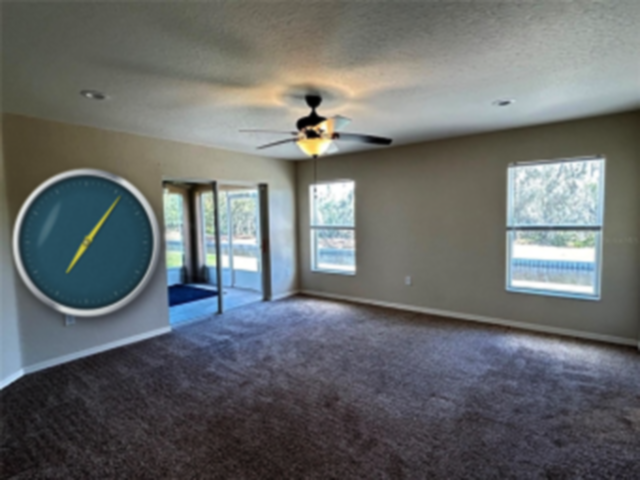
{"hour": 7, "minute": 6}
